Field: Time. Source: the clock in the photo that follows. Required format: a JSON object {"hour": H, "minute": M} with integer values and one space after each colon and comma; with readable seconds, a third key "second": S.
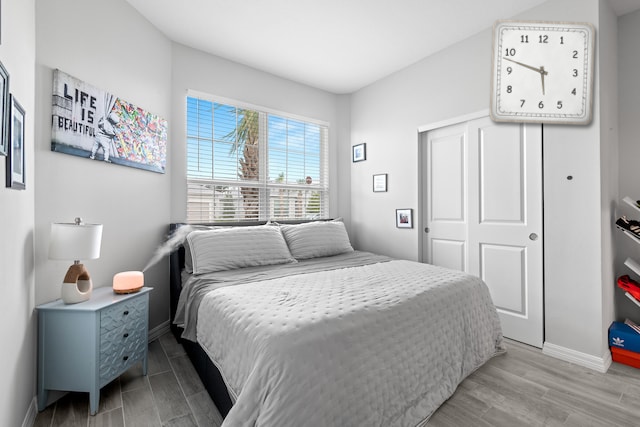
{"hour": 5, "minute": 48}
